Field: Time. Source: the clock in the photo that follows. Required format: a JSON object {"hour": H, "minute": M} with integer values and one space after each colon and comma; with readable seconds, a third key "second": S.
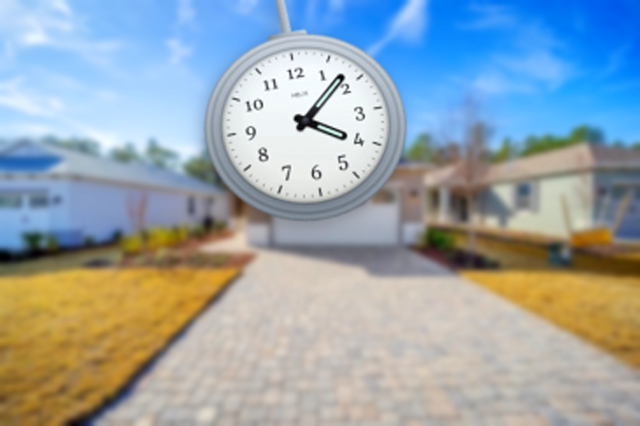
{"hour": 4, "minute": 8}
